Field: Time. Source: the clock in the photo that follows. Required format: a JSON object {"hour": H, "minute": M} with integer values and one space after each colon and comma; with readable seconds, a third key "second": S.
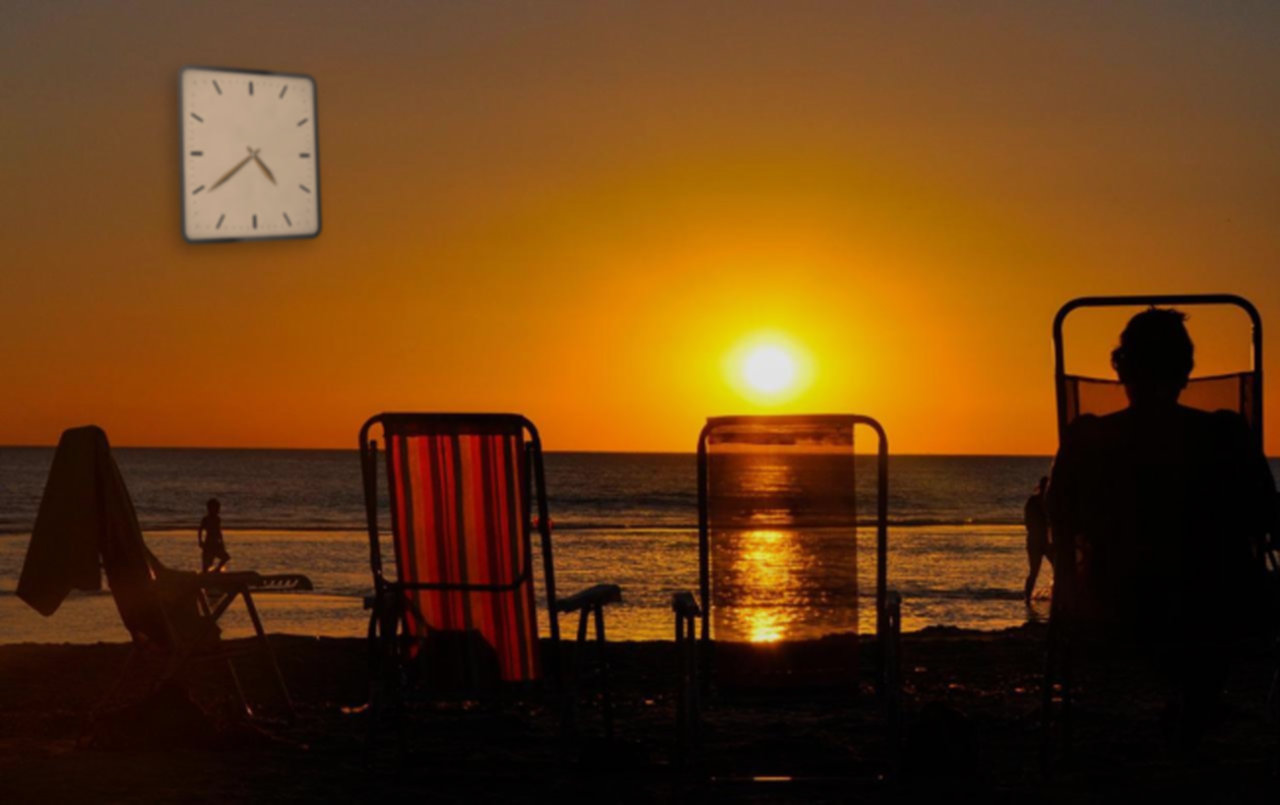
{"hour": 4, "minute": 39}
